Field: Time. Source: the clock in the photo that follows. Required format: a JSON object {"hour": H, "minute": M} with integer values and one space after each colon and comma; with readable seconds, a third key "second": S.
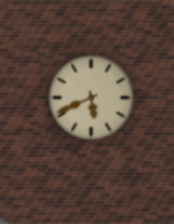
{"hour": 5, "minute": 41}
